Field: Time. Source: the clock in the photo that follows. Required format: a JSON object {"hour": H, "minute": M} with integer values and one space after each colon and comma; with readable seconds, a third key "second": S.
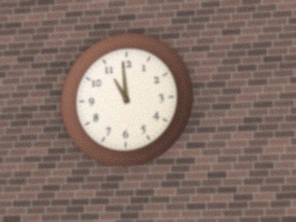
{"hour": 10, "minute": 59}
